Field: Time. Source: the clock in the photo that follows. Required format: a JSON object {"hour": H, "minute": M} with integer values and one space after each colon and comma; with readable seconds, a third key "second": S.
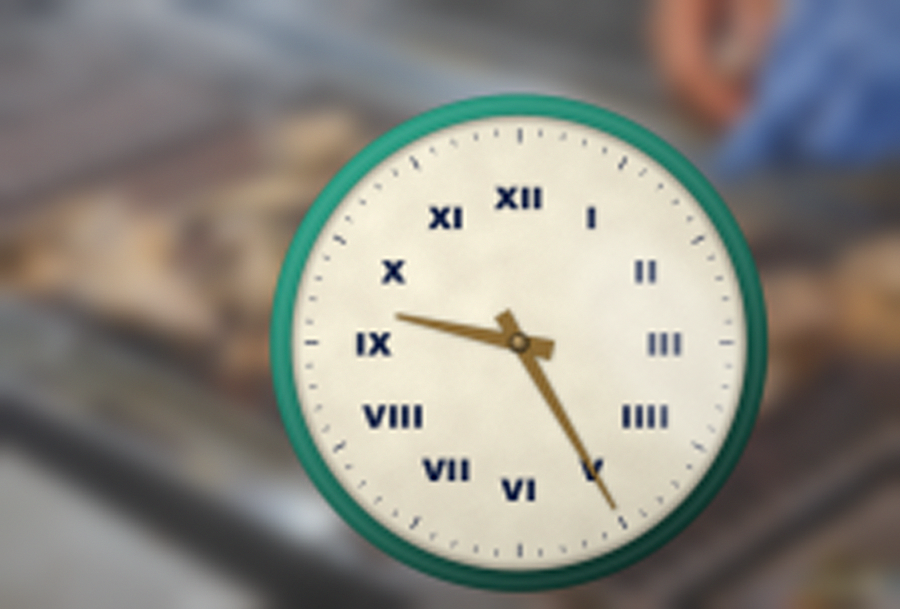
{"hour": 9, "minute": 25}
